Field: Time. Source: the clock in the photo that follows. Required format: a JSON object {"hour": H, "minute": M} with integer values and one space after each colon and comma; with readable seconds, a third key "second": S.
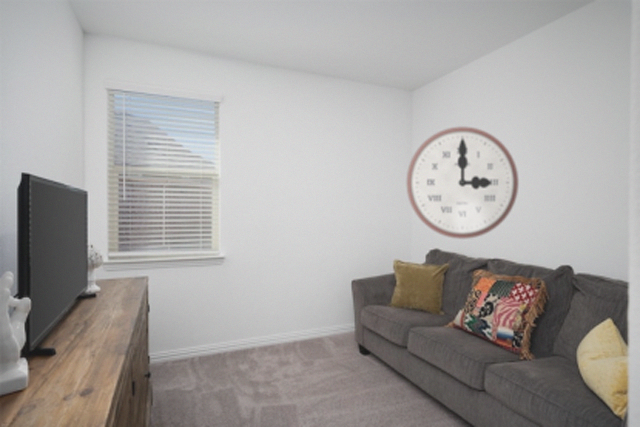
{"hour": 3, "minute": 0}
